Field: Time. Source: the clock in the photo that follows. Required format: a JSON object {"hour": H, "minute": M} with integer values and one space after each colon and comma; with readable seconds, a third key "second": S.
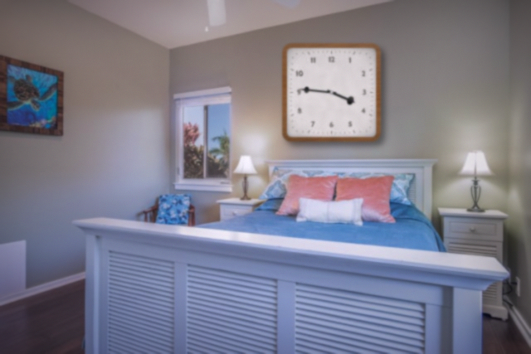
{"hour": 3, "minute": 46}
